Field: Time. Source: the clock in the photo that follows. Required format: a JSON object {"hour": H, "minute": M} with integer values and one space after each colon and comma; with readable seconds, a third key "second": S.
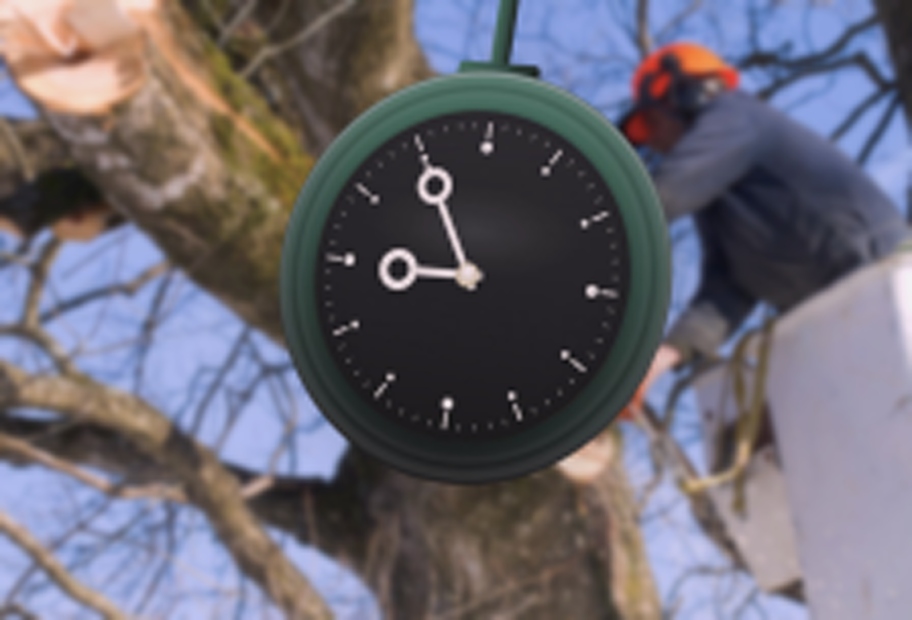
{"hour": 8, "minute": 55}
